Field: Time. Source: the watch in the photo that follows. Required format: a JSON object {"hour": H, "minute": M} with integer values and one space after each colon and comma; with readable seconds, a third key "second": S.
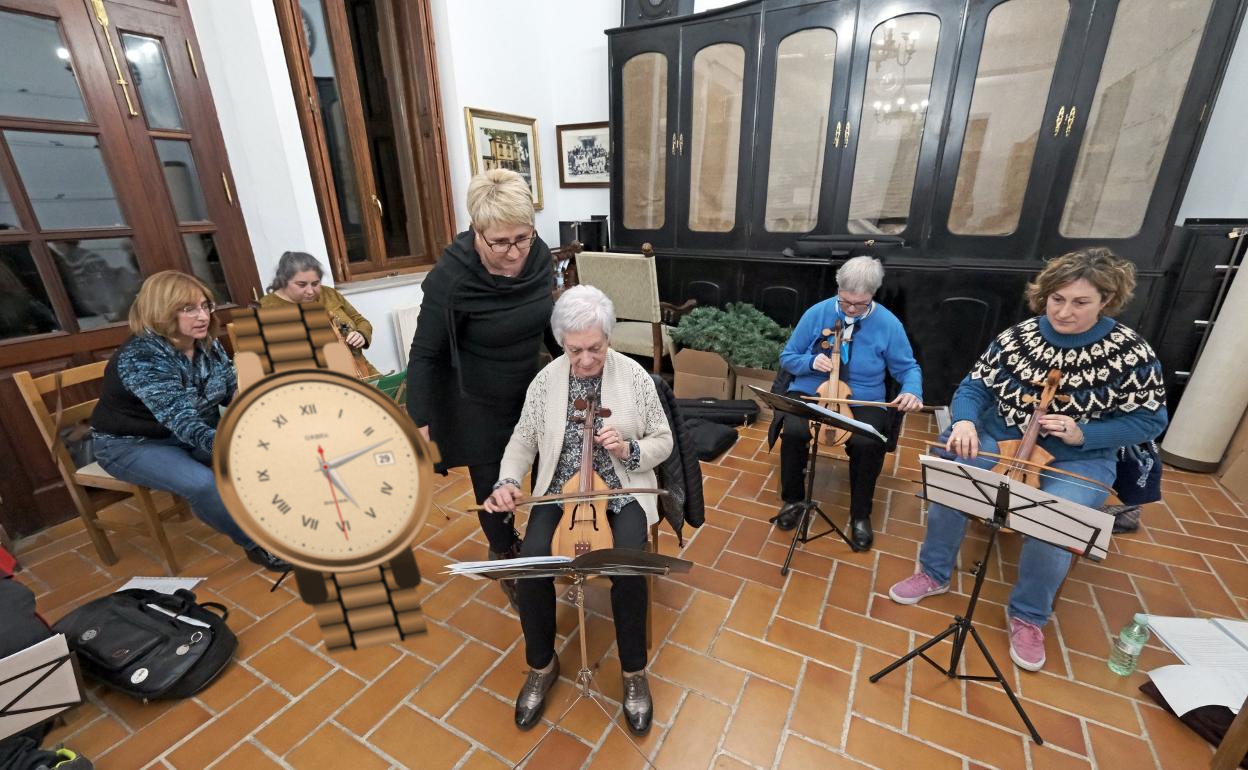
{"hour": 5, "minute": 12, "second": 30}
